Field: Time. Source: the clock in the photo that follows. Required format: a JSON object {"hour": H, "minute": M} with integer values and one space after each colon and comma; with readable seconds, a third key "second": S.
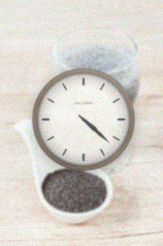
{"hour": 4, "minute": 22}
